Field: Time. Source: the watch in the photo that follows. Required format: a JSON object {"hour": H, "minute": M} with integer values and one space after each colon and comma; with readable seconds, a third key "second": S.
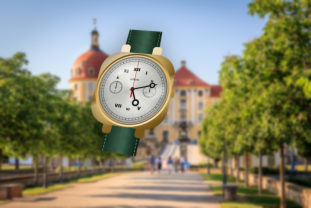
{"hour": 5, "minute": 12}
